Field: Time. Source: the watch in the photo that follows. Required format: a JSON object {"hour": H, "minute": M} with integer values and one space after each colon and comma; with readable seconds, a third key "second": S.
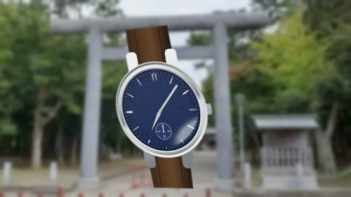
{"hour": 7, "minute": 7}
